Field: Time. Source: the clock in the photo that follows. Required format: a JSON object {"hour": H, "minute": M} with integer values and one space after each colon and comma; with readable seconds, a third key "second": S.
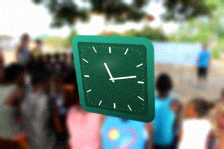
{"hour": 11, "minute": 13}
